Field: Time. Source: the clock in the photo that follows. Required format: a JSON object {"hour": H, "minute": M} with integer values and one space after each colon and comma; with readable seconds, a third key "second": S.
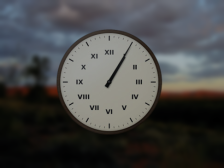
{"hour": 1, "minute": 5}
